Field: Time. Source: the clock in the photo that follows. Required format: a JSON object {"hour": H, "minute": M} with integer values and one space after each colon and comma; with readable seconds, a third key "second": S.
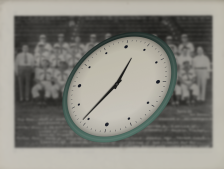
{"hour": 12, "minute": 36}
